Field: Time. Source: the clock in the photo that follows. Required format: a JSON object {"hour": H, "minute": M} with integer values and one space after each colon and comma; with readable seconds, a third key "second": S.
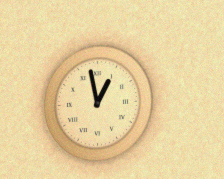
{"hour": 12, "minute": 58}
